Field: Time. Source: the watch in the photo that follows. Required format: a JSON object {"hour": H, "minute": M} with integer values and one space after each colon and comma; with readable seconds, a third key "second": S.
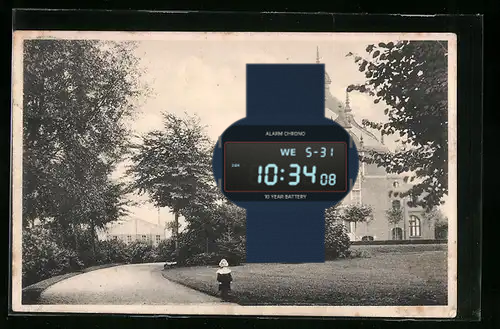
{"hour": 10, "minute": 34, "second": 8}
